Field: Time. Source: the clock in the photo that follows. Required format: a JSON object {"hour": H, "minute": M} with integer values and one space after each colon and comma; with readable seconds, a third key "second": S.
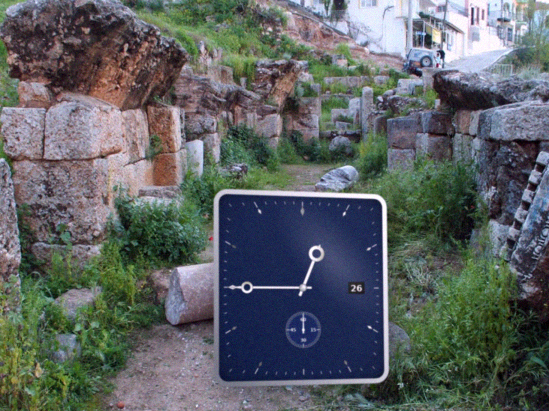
{"hour": 12, "minute": 45}
